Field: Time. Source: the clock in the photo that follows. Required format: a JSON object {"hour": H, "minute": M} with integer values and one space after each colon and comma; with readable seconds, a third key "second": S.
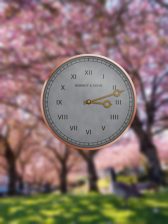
{"hour": 3, "minute": 12}
